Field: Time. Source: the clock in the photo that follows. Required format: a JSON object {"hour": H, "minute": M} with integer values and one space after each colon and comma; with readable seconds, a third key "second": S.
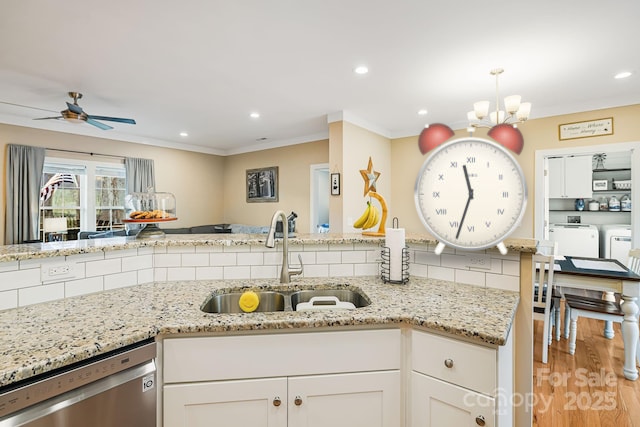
{"hour": 11, "minute": 33}
